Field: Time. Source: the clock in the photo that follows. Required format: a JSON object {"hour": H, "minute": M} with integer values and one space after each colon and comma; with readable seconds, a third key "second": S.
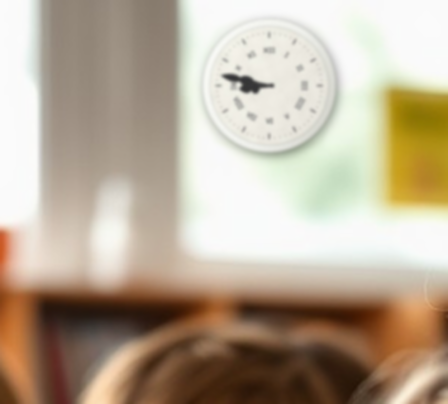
{"hour": 8, "minute": 47}
